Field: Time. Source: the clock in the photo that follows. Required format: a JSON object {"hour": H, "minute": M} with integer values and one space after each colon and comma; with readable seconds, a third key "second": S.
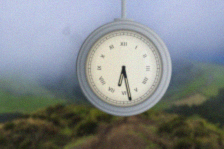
{"hour": 6, "minute": 28}
